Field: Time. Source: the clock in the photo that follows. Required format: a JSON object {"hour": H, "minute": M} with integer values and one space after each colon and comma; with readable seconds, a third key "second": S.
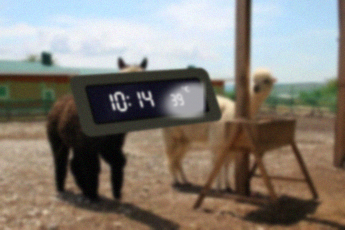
{"hour": 10, "minute": 14}
